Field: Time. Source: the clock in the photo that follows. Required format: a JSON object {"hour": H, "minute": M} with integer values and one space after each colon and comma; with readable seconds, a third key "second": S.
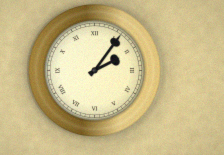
{"hour": 2, "minute": 6}
